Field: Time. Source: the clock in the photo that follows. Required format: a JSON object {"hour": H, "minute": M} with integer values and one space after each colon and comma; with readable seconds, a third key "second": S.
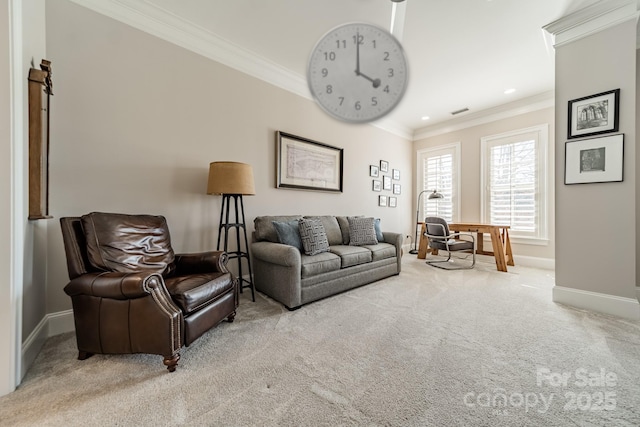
{"hour": 4, "minute": 0}
